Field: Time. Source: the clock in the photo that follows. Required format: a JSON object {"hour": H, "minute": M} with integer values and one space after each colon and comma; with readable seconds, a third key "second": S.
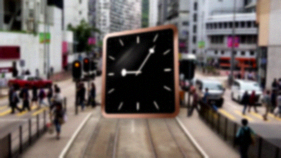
{"hour": 9, "minute": 6}
